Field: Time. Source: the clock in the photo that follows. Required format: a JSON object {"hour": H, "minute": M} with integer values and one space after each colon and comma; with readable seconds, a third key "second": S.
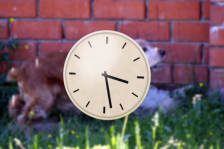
{"hour": 3, "minute": 28}
